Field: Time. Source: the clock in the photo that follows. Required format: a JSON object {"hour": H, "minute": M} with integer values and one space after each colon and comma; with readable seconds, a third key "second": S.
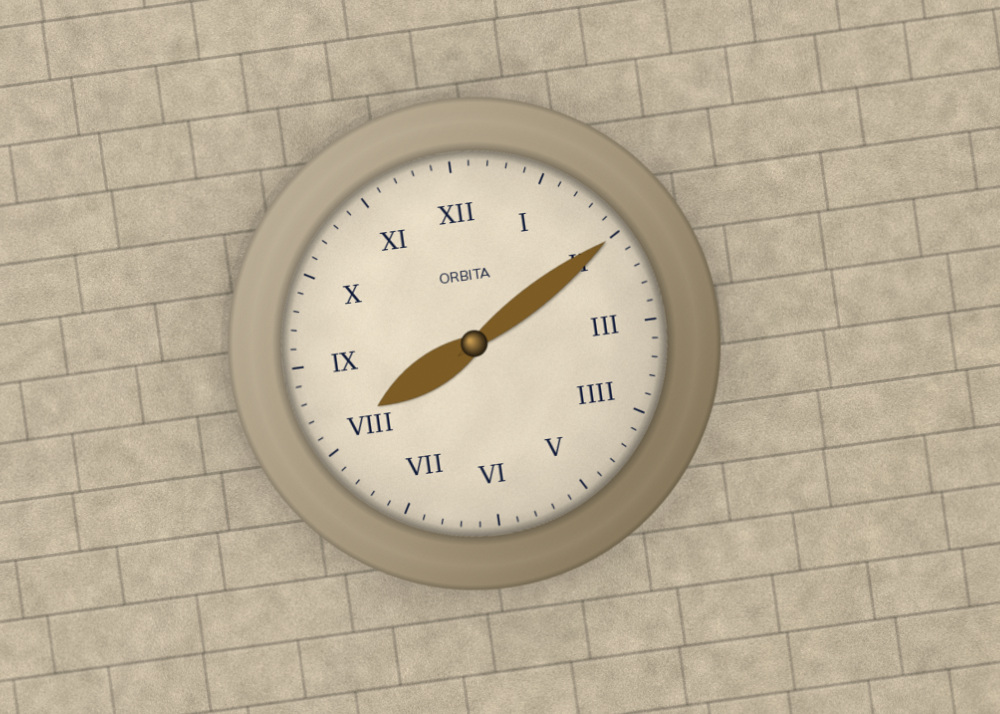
{"hour": 8, "minute": 10}
